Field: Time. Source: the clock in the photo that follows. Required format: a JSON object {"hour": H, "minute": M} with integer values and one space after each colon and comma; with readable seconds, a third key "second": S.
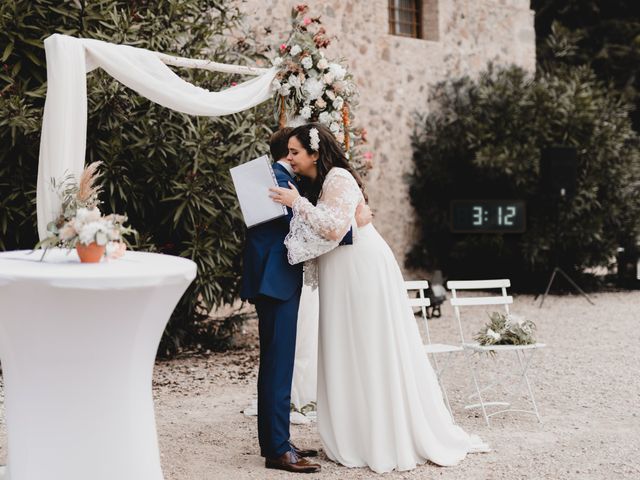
{"hour": 3, "minute": 12}
